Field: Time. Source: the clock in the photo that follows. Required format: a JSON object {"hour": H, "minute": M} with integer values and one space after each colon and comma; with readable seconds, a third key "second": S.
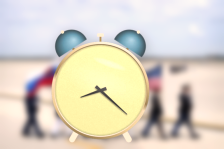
{"hour": 8, "minute": 22}
